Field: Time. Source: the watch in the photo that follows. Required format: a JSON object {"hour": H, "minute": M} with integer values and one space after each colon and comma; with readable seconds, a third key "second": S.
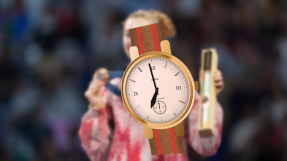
{"hour": 6, "minute": 59}
